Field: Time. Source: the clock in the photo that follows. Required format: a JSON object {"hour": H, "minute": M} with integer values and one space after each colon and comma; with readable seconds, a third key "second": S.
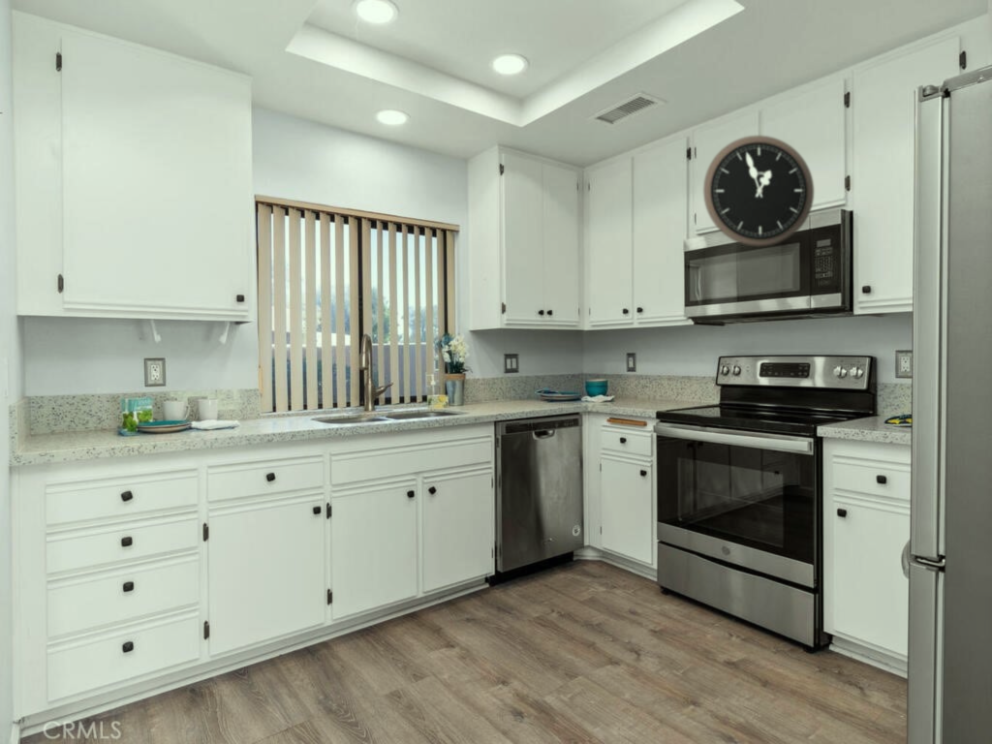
{"hour": 12, "minute": 57}
